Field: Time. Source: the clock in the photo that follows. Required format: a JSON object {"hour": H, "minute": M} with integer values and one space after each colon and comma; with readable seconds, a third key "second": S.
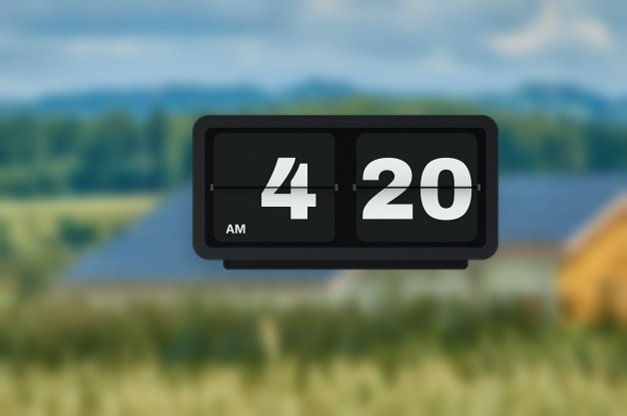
{"hour": 4, "minute": 20}
